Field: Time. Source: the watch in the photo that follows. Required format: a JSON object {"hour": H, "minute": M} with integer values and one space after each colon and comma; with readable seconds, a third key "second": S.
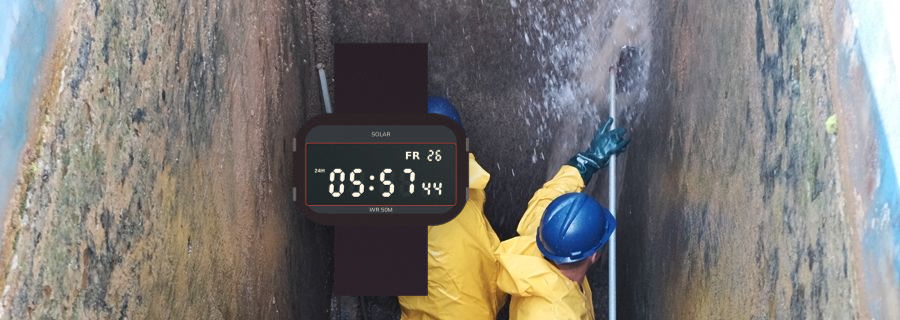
{"hour": 5, "minute": 57, "second": 44}
